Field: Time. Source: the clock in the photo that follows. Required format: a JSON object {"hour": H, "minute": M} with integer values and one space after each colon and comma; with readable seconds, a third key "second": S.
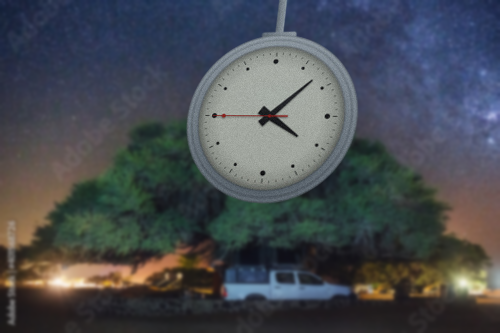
{"hour": 4, "minute": 7, "second": 45}
